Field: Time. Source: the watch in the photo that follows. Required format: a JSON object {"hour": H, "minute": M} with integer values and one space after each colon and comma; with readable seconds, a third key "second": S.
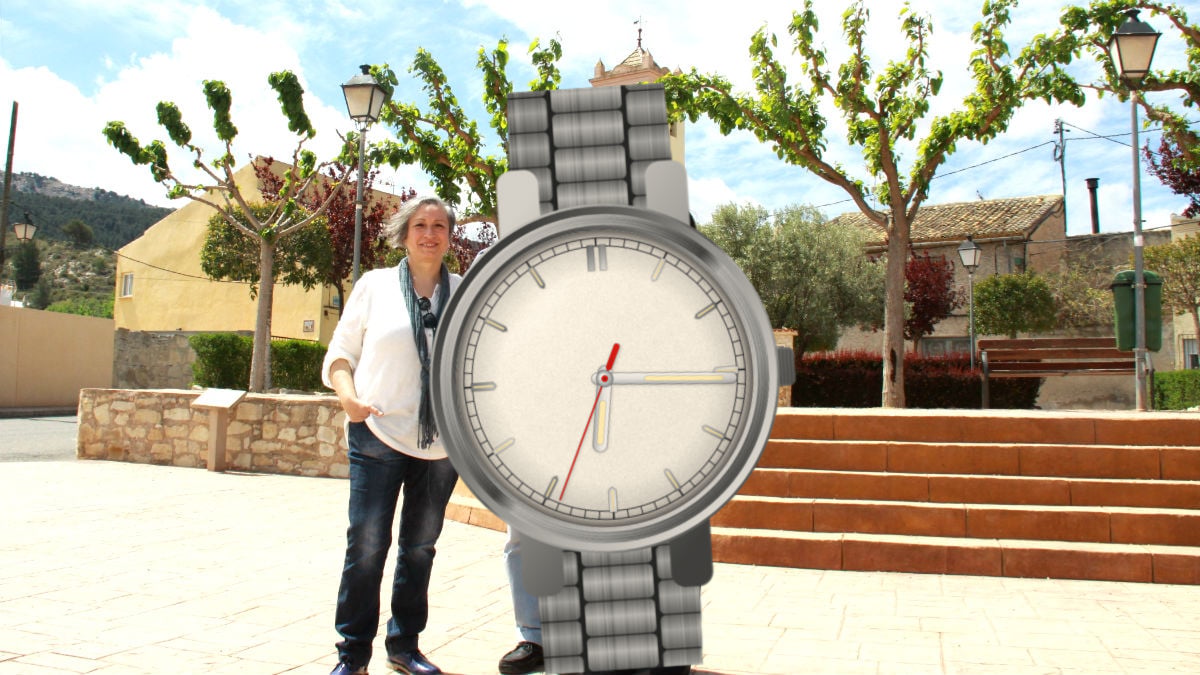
{"hour": 6, "minute": 15, "second": 34}
